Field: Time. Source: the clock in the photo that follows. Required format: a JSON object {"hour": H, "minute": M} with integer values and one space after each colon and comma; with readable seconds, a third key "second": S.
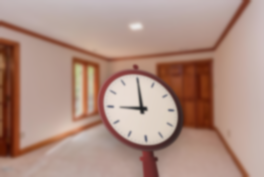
{"hour": 9, "minute": 0}
